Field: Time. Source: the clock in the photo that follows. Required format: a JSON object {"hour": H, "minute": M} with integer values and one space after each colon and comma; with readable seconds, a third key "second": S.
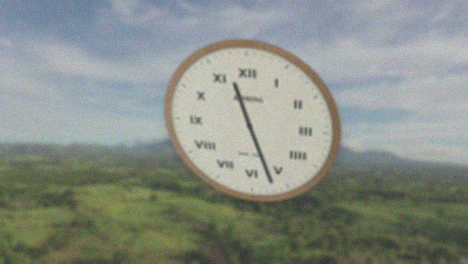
{"hour": 11, "minute": 27}
